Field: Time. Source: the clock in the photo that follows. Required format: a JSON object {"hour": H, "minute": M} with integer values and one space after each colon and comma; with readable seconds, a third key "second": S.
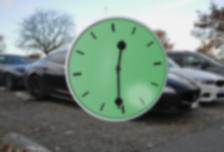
{"hour": 12, "minute": 31}
